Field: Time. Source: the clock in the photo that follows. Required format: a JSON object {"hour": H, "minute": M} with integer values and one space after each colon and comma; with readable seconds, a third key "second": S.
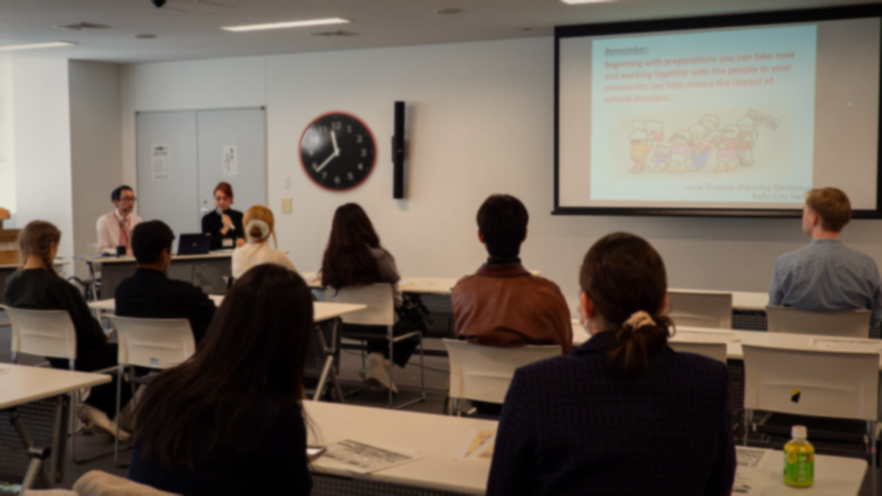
{"hour": 11, "minute": 38}
